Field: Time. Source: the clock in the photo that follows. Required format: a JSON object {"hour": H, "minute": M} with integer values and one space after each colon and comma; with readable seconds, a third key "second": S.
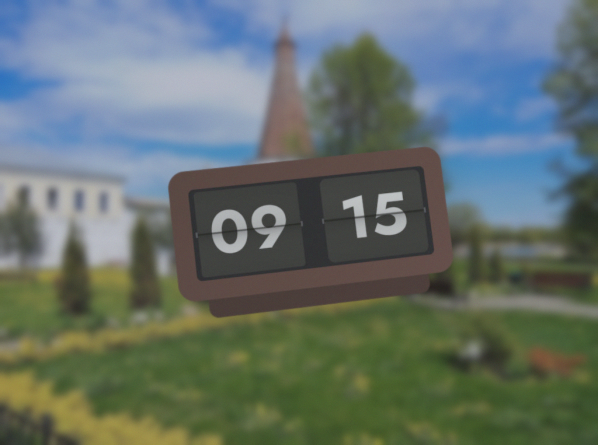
{"hour": 9, "minute": 15}
